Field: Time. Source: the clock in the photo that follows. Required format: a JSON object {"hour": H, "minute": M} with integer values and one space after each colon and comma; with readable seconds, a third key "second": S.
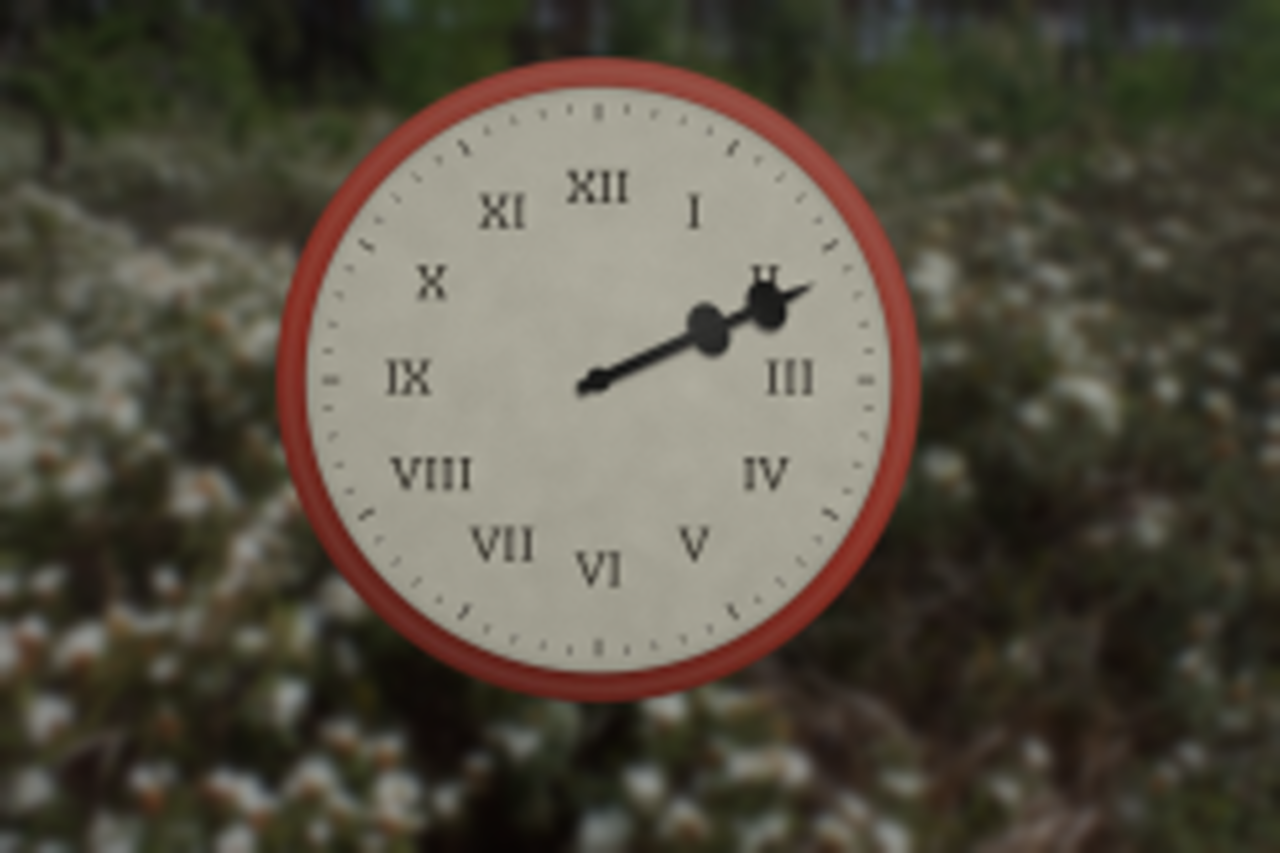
{"hour": 2, "minute": 11}
